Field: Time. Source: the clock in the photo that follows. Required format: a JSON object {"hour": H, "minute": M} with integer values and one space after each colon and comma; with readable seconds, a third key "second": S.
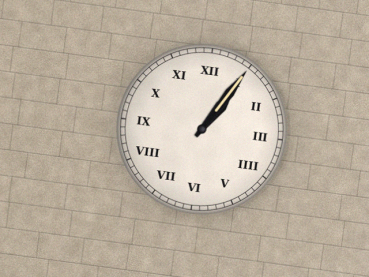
{"hour": 1, "minute": 5}
